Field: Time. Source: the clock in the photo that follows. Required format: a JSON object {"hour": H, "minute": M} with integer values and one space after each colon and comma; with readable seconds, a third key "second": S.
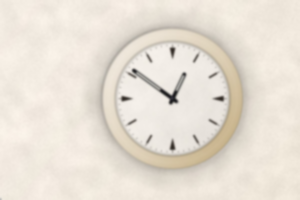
{"hour": 12, "minute": 51}
